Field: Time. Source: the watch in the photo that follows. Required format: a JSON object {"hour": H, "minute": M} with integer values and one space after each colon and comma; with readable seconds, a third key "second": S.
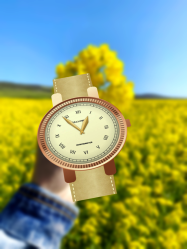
{"hour": 12, "minute": 54}
